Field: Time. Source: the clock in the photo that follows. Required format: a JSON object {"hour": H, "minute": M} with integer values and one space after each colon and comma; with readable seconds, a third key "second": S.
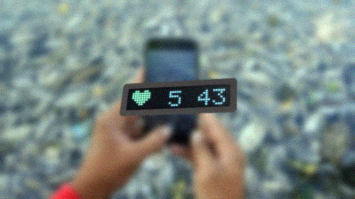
{"hour": 5, "minute": 43}
